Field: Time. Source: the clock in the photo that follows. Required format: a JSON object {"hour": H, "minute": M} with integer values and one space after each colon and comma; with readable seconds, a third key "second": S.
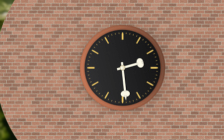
{"hour": 2, "minute": 29}
